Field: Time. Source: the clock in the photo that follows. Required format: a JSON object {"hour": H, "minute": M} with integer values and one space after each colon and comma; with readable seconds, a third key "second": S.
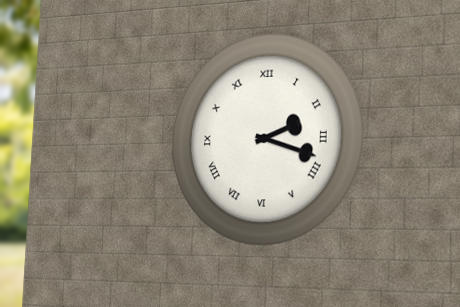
{"hour": 2, "minute": 18}
